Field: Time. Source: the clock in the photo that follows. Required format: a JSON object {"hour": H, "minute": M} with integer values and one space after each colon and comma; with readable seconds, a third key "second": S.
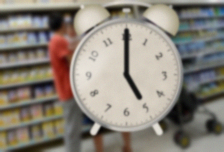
{"hour": 5, "minute": 0}
